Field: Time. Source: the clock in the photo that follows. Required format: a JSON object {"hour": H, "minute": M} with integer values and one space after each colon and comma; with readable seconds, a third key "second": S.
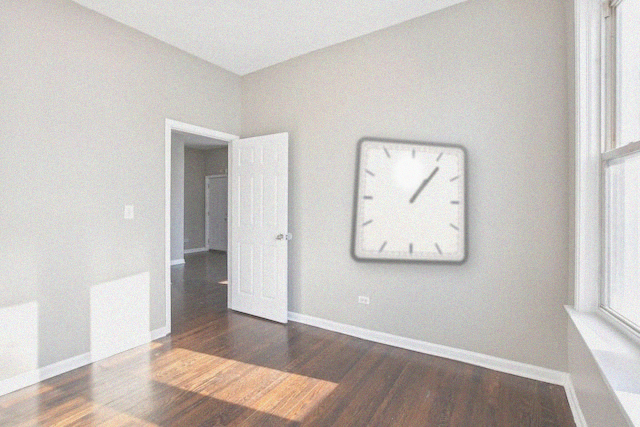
{"hour": 1, "minute": 6}
